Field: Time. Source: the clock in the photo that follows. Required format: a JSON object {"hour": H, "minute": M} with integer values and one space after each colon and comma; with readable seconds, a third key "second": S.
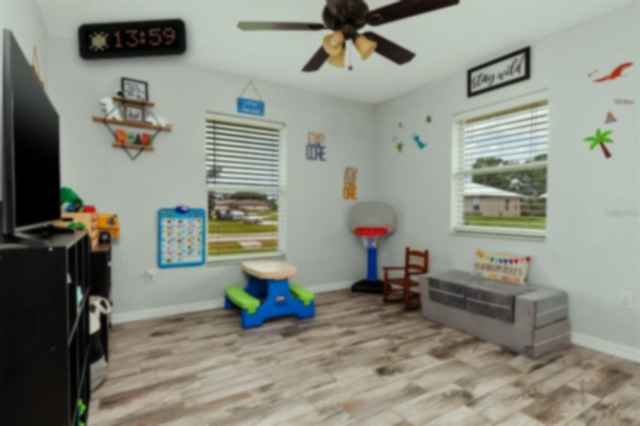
{"hour": 13, "minute": 59}
